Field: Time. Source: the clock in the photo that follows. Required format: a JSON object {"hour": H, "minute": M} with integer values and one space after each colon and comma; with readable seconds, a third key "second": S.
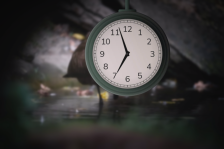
{"hour": 6, "minute": 57}
